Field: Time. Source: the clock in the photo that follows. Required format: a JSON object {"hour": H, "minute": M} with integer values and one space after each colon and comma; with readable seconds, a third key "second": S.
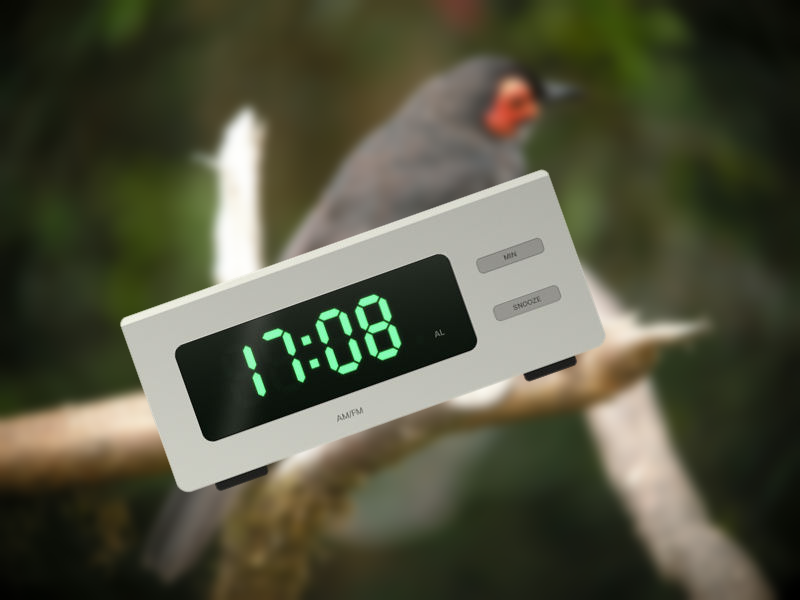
{"hour": 17, "minute": 8}
